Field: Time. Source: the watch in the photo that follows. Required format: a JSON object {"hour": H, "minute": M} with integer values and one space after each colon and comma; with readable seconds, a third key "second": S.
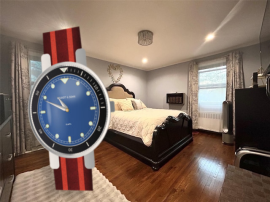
{"hour": 10, "minute": 49}
